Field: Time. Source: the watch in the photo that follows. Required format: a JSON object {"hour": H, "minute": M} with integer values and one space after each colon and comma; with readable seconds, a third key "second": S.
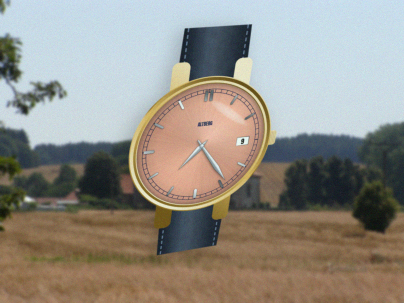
{"hour": 7, "minute": 24}
